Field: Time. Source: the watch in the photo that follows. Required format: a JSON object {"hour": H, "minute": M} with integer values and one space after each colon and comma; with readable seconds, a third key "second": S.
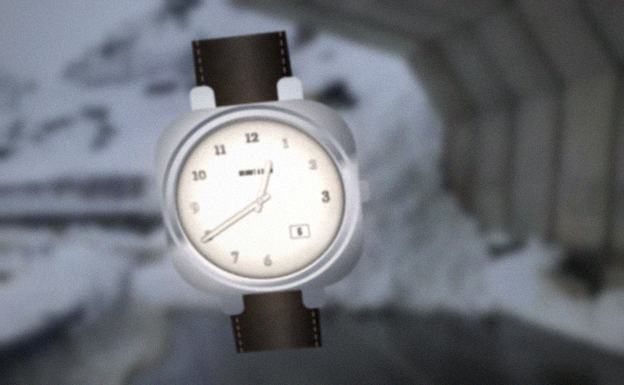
{"hour": 12, "minute": 40}
